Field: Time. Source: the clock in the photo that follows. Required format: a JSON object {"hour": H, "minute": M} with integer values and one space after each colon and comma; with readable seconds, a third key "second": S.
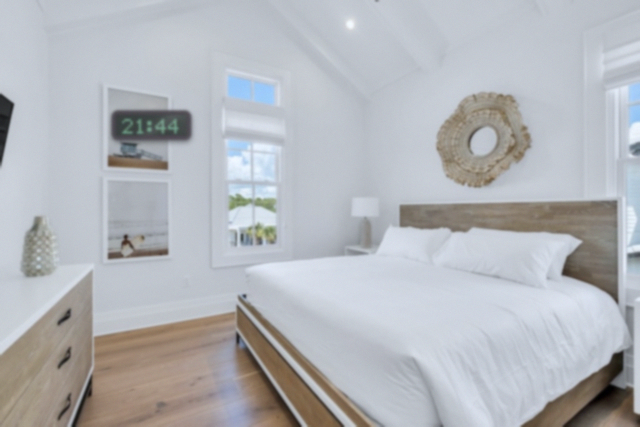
{"hour": 21, "minute": 44}
